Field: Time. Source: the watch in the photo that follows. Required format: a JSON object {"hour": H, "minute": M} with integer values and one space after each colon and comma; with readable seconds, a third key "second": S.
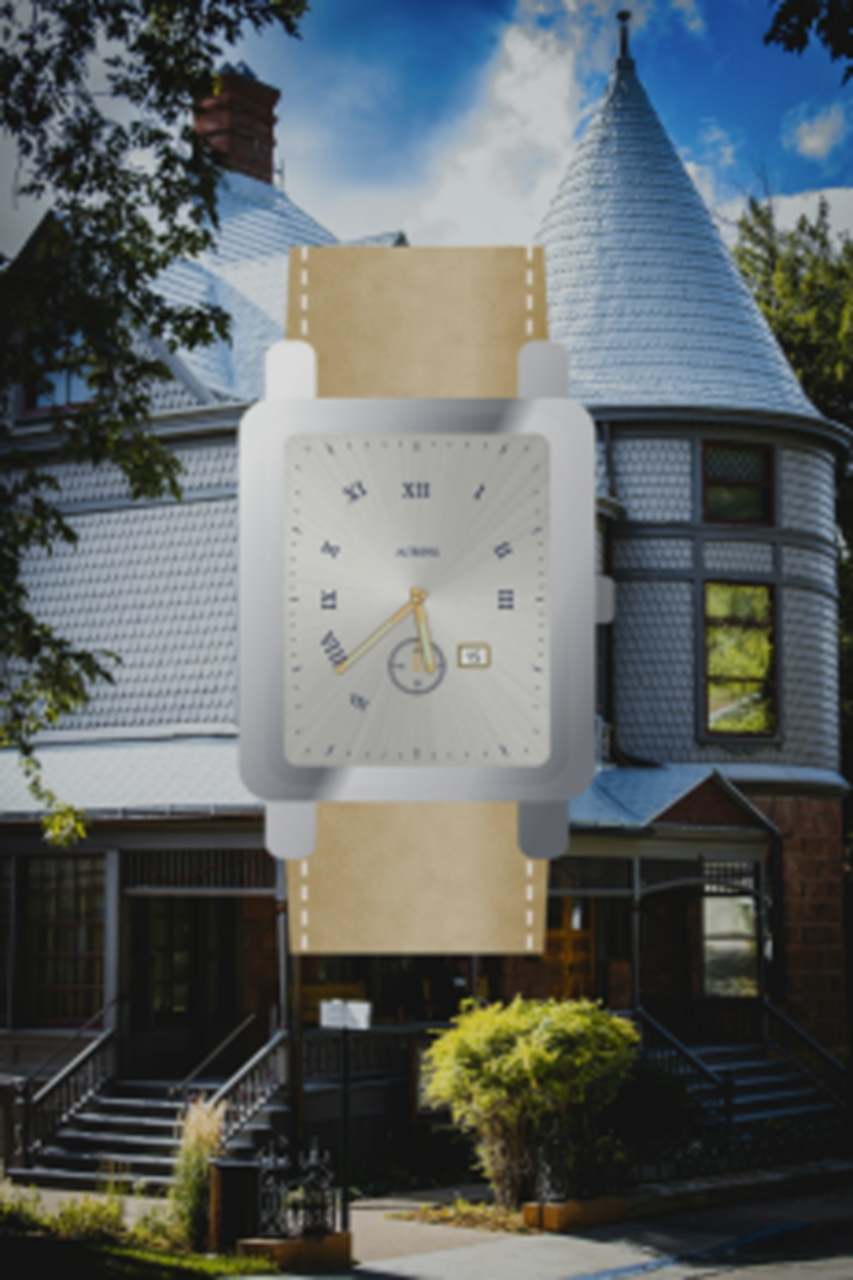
{"hour": 5, "minute": 38}
